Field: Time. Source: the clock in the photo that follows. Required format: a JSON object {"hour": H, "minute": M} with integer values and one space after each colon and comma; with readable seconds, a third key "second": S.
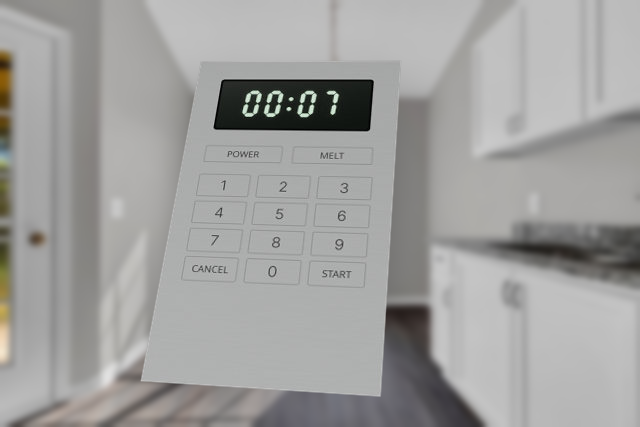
{"hour": 0, "minute": 7}
